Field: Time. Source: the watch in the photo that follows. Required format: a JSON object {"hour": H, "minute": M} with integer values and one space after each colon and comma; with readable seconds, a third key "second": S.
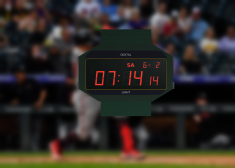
{"hour": 7, "minute": 14, "second": 14}
